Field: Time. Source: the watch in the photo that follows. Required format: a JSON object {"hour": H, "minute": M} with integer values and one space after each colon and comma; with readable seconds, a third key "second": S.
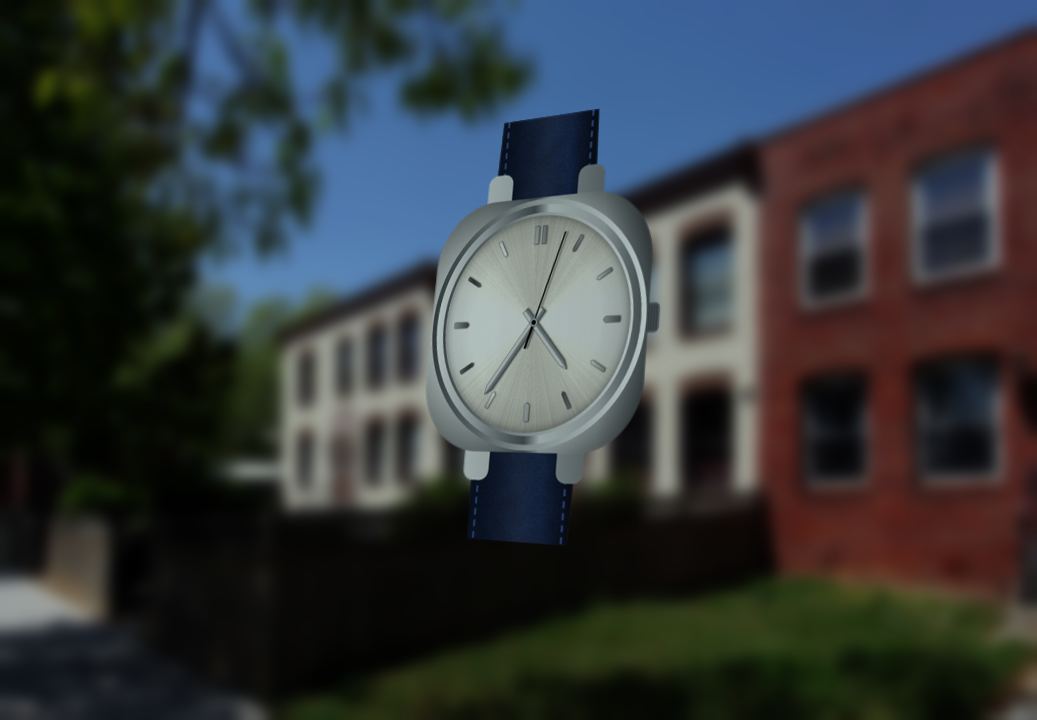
{"hour": 4, "minute": 36, "second": 3}
